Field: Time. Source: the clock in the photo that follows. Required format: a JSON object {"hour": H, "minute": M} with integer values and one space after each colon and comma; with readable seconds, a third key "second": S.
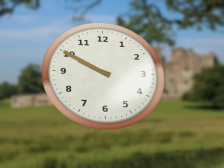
{"hour": 9, "minute": 50}
